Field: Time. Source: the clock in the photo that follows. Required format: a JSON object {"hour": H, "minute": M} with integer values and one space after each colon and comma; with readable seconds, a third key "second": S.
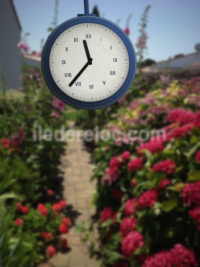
{"hour": 11, "minute": 37}
